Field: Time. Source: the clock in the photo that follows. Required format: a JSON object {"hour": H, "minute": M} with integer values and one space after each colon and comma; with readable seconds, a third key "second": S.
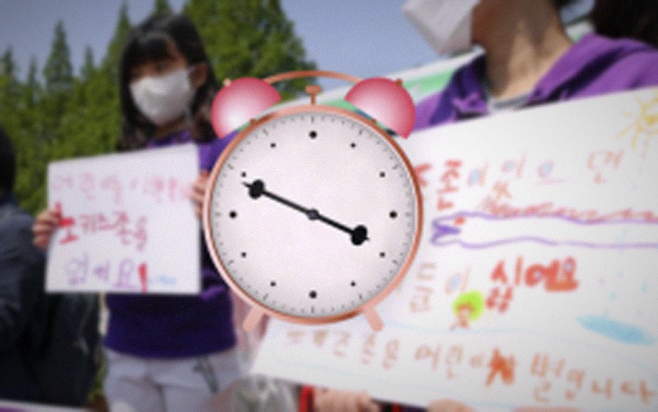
{"hour": 3, "minute": 49}
